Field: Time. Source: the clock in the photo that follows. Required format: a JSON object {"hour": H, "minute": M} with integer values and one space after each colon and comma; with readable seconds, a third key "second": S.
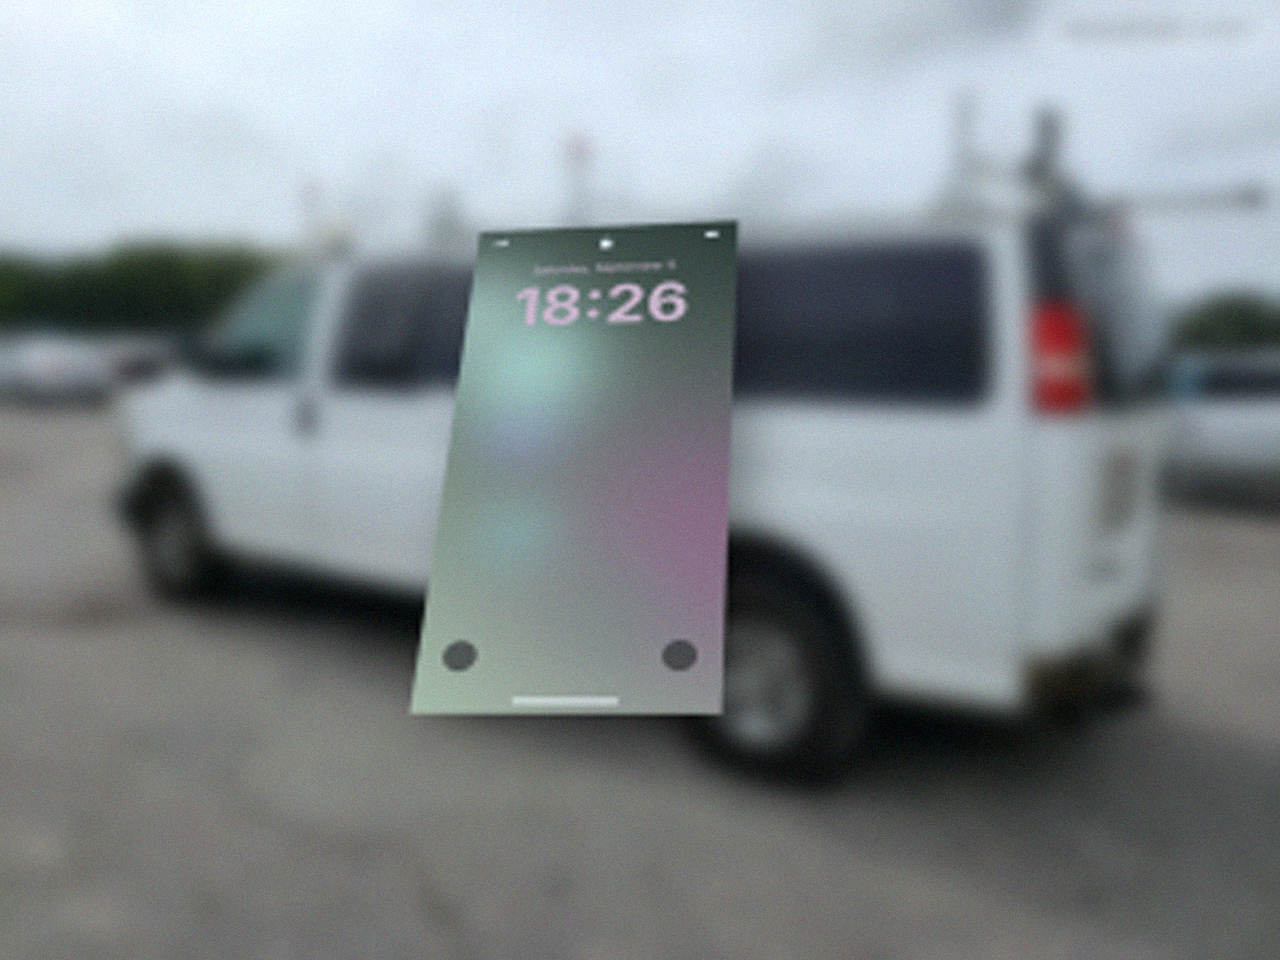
{"hour": 18, "minute": 26}
